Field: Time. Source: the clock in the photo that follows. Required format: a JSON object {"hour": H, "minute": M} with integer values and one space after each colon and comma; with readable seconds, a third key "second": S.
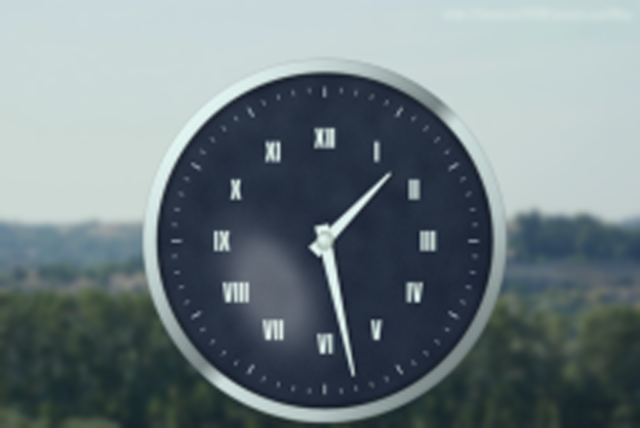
{"hour": 1, "minute": 28}
